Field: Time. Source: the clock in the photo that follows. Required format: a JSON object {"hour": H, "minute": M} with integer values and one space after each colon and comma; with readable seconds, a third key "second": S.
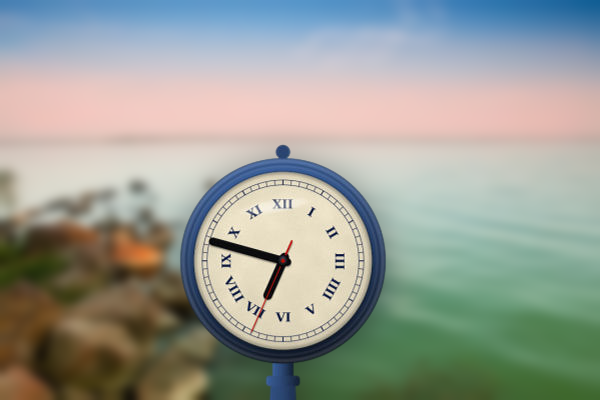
{"hour": 6, "minute": 47, "second": 34}
